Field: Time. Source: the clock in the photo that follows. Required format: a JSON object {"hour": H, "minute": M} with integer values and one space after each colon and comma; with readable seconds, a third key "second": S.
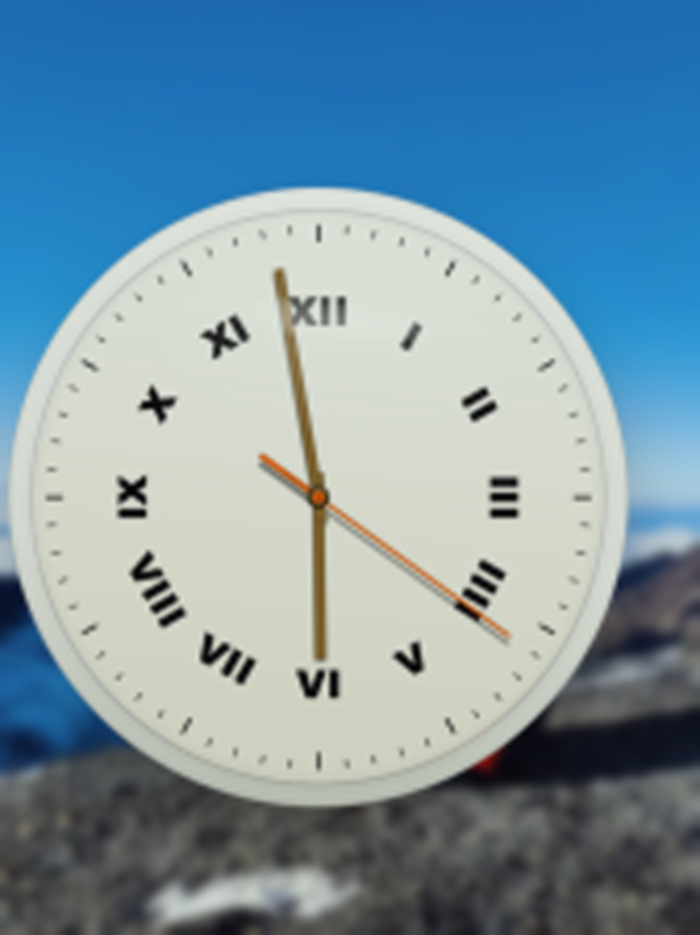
{"hour": 5, "minute": 58, "second": 21}
